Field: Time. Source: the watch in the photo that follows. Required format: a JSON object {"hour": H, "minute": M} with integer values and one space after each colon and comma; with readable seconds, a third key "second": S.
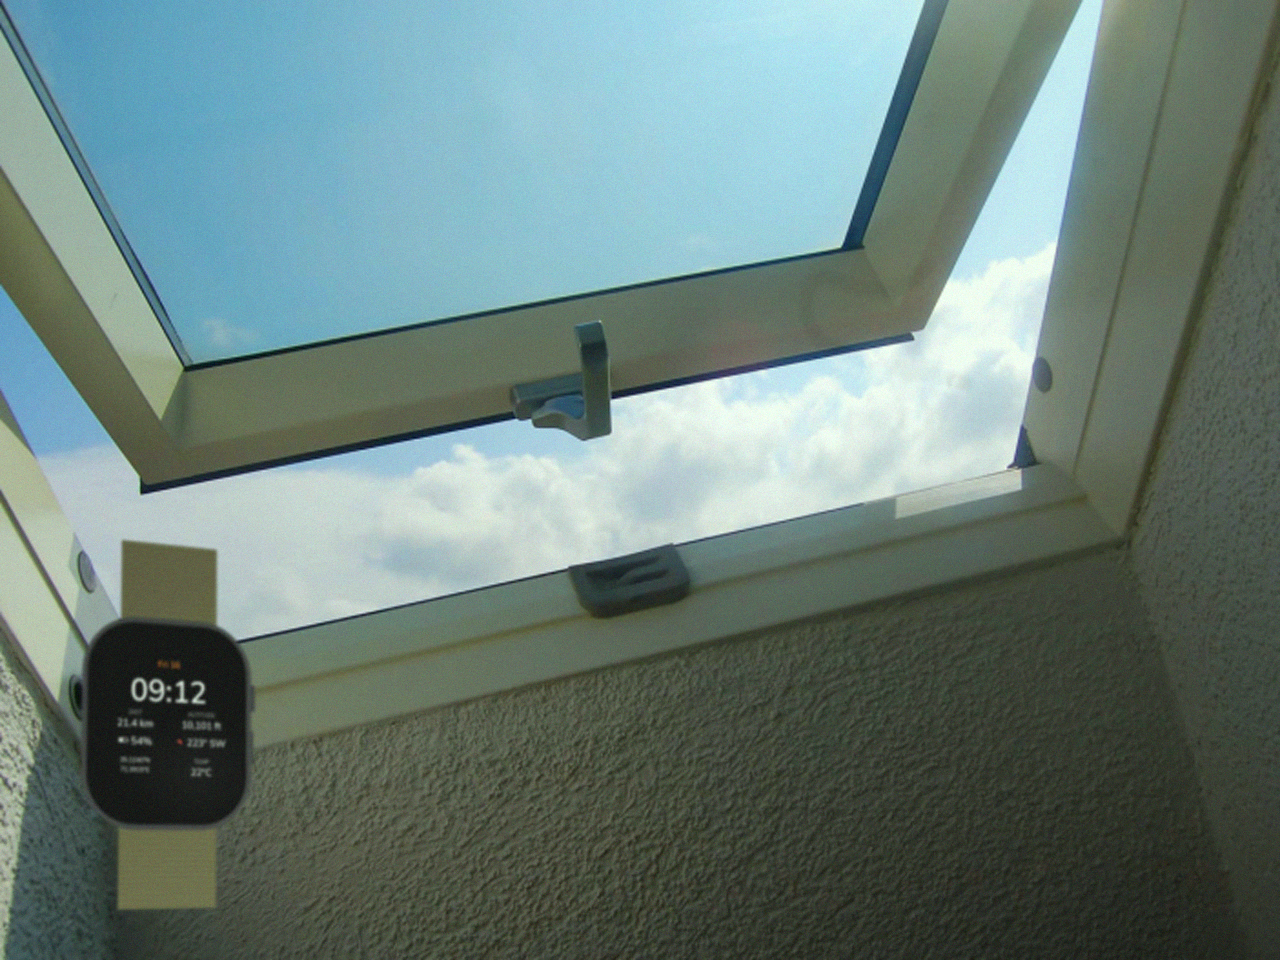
{"hour": 9, "minute": 12}
